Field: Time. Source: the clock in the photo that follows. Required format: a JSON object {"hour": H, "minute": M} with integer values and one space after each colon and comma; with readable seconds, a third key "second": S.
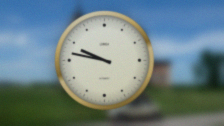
{"hour": 9, "minute": 47}
